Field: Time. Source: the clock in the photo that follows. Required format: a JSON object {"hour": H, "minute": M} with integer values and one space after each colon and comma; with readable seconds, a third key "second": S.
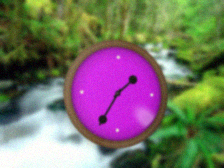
{"hour": 1, "minute": 35}
